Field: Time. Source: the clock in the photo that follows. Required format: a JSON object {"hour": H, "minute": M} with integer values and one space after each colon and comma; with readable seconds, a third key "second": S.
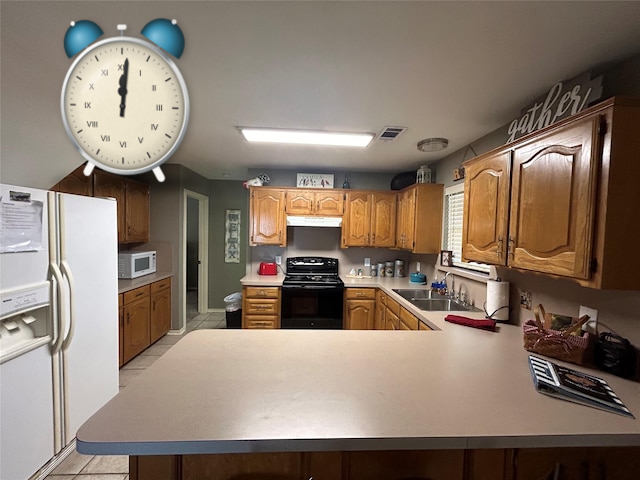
{"hour": 12, "minute": 1}
